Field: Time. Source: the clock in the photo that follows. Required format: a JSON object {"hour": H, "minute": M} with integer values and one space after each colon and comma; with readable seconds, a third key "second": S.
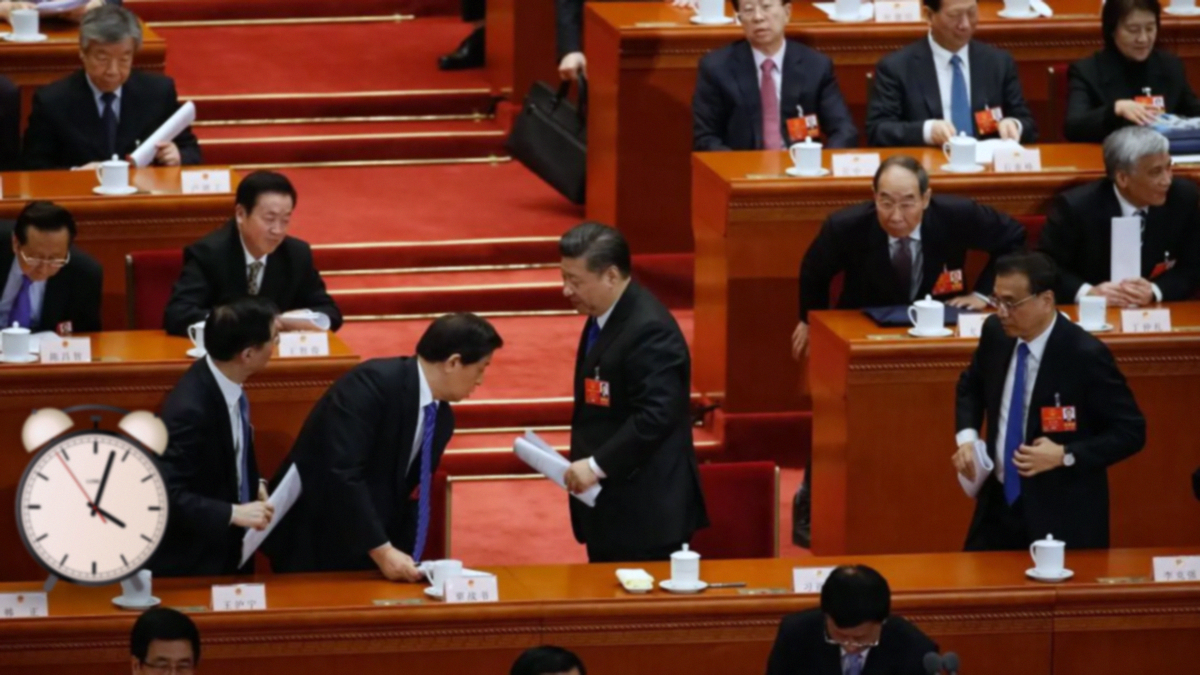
{"hour": 4, "minute": 2, "second": 54}
